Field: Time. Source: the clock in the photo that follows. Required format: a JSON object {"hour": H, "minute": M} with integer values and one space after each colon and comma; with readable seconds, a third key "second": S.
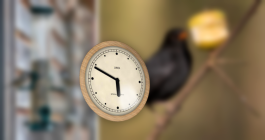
{"hour": 5, "minute": 49}
